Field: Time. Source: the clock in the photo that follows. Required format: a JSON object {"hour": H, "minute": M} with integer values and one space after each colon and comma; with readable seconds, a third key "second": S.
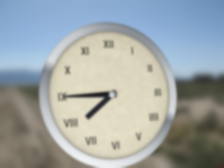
{"hour": 7, "minute": 45}
